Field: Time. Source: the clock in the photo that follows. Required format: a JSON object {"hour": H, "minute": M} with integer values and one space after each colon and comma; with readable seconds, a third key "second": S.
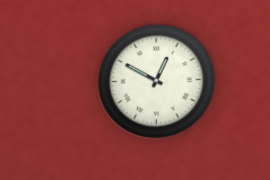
{"hour": 12, "minute": 50}
